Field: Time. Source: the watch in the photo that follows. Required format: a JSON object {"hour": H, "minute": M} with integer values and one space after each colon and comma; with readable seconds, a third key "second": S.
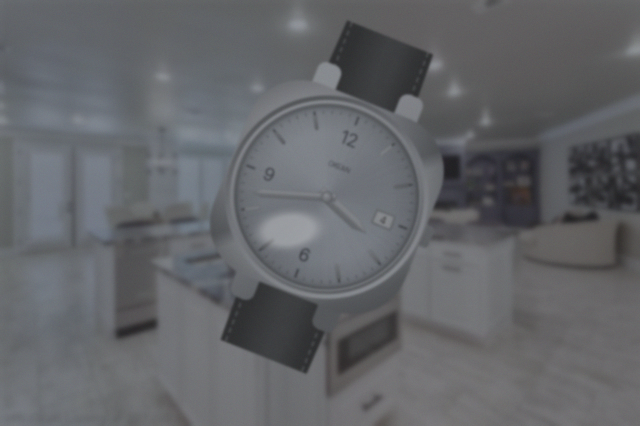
{"hour": 3, "minute": 42}
